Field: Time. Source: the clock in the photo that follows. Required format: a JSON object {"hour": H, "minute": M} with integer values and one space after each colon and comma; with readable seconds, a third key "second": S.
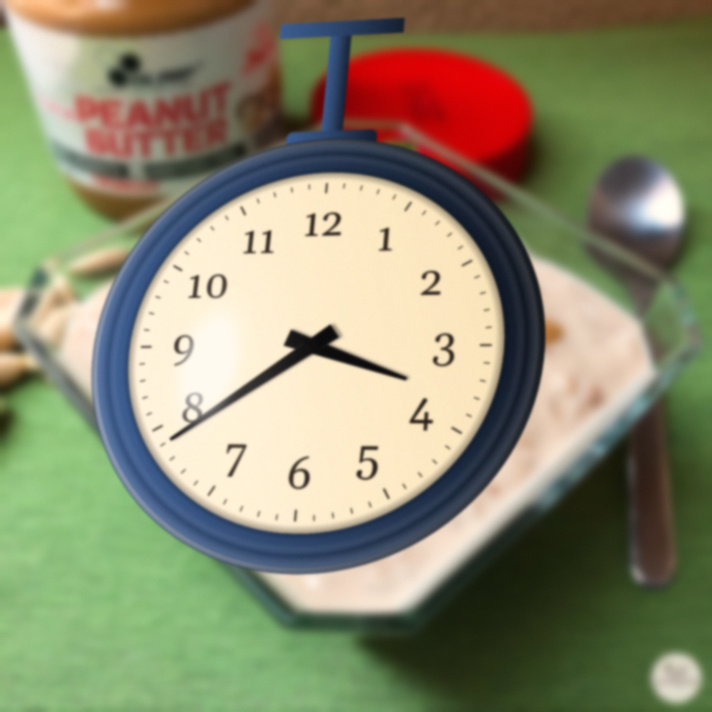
{"hour": 3, "minute": 39}
